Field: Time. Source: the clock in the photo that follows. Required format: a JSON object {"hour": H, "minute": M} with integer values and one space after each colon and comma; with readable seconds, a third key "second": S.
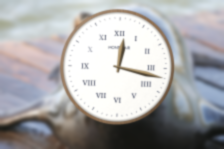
{"hour": 12, "minute": 17}
